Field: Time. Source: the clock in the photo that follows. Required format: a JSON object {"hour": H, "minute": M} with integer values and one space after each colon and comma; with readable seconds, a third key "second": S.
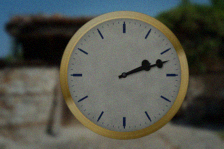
{"hour": 2, "minute": 12}
